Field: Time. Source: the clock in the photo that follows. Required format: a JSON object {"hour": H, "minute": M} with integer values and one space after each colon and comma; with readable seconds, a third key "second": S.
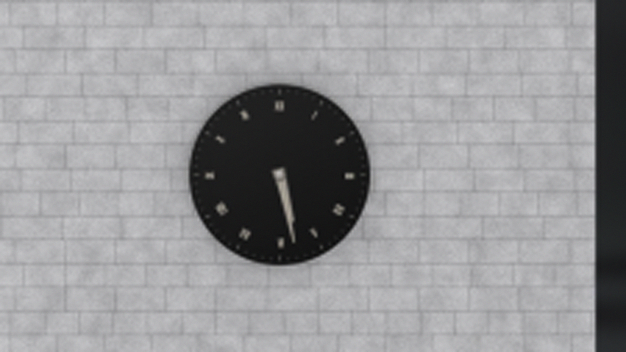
{"hour": 5, "minute": 28}
